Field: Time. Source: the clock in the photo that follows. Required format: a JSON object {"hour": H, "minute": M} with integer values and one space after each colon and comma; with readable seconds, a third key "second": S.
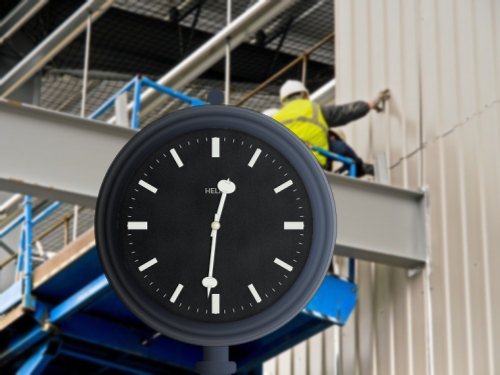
{"hour": 12, "minute": 31}
